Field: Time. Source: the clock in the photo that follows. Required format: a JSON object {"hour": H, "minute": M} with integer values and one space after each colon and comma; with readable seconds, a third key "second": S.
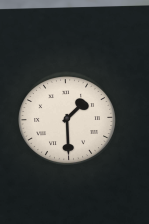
{"hour": 1, "minute": 30}
